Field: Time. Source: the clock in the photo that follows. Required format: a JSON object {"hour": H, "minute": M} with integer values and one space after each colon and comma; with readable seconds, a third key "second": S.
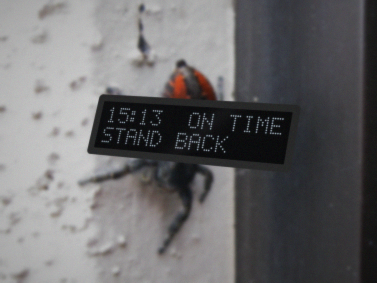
{"hour": 15, "minute": 13}
